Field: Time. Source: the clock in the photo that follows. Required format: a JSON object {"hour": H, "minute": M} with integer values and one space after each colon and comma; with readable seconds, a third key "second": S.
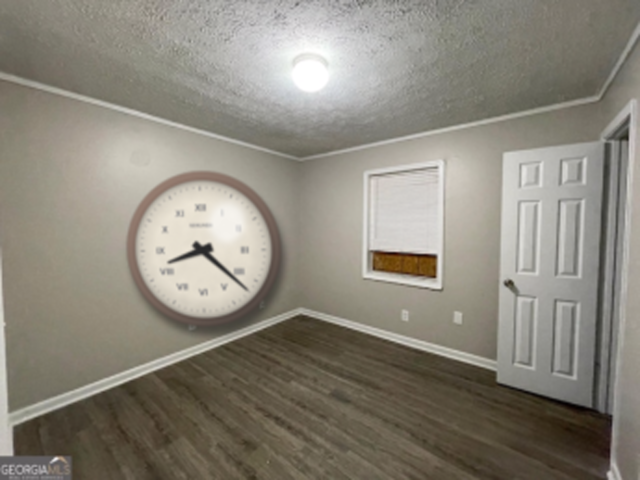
{"hour": 8, "minute": 22}
